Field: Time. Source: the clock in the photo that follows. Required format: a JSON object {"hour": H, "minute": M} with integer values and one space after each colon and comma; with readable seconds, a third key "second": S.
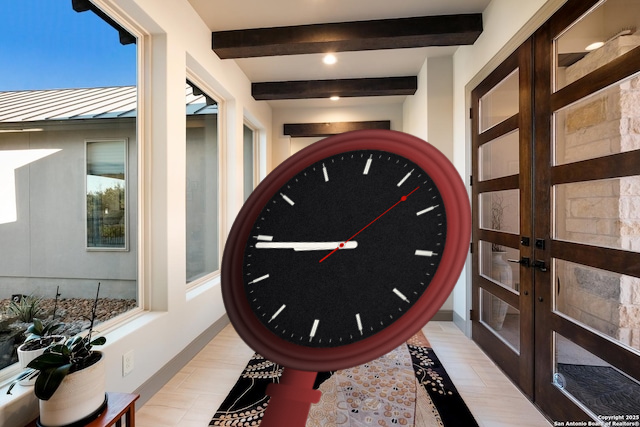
{"hour": 8, "minute": 44, "second": 7}
